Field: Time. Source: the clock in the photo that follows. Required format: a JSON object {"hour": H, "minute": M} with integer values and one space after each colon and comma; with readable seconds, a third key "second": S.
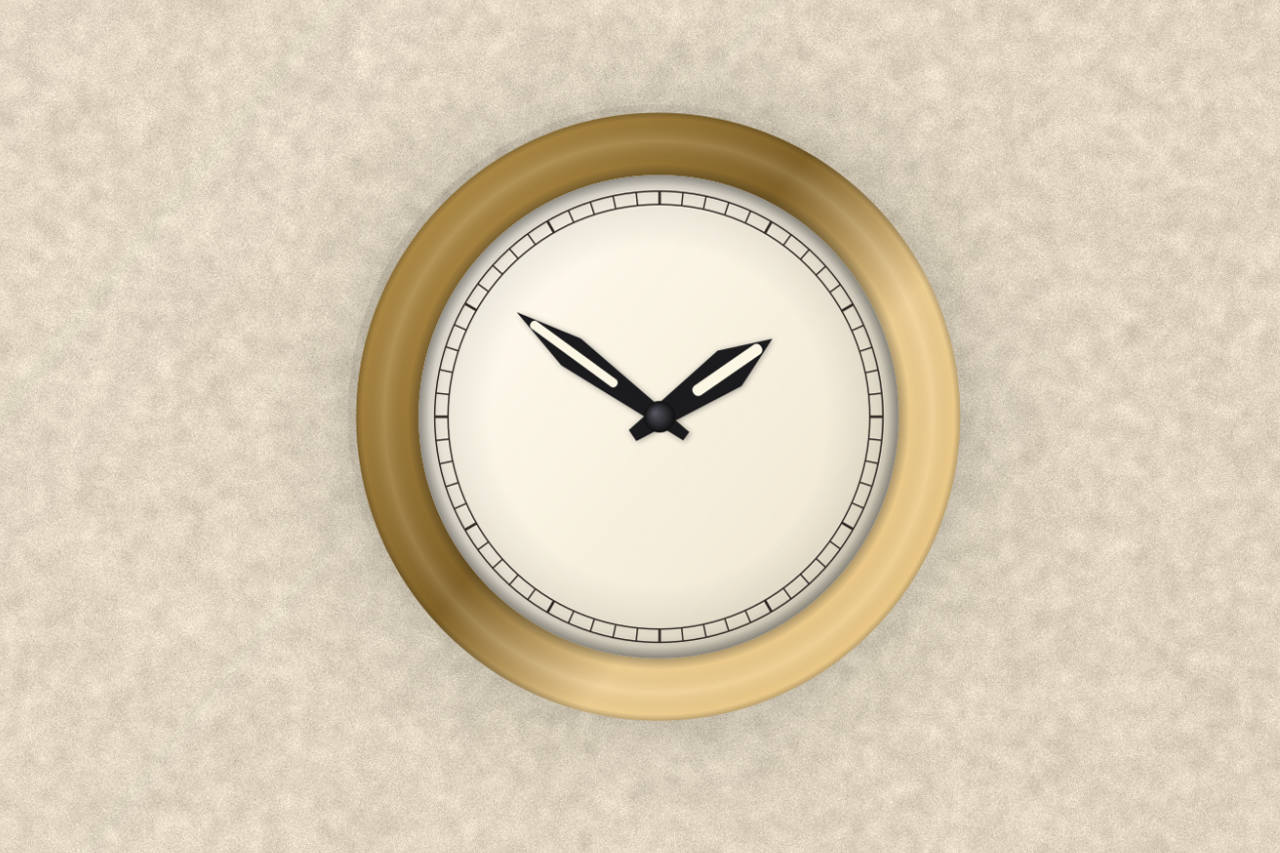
{"hour": 1, "minute": 51}
